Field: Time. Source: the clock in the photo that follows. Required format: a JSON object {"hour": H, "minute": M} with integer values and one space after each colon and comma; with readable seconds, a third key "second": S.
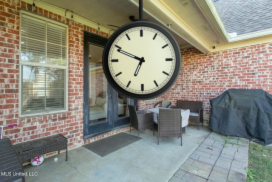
{"hour": 6, "minute": 49}
